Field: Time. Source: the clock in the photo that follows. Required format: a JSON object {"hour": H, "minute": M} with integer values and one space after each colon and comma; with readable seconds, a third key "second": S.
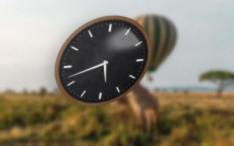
{"hour": 5, "minute": 42}
